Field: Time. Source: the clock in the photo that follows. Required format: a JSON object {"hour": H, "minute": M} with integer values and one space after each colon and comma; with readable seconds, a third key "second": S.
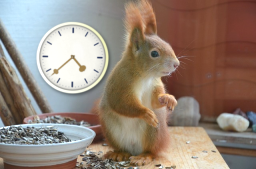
{"hour": 4, "minute": 38}
